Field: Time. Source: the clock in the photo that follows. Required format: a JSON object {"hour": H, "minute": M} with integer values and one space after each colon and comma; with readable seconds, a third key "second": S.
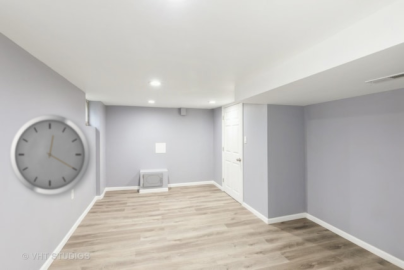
{"hour": 12, "minute": 20}
